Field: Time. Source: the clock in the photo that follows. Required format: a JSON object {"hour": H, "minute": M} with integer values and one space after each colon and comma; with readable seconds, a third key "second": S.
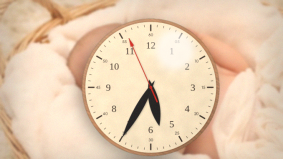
{"hour": 5, "minute": 34, "second": 56}
